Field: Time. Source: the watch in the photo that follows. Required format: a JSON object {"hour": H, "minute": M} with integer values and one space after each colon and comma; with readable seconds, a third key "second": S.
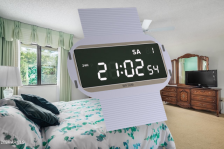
{"hour": 21, "minute": 2, "second": 54}
